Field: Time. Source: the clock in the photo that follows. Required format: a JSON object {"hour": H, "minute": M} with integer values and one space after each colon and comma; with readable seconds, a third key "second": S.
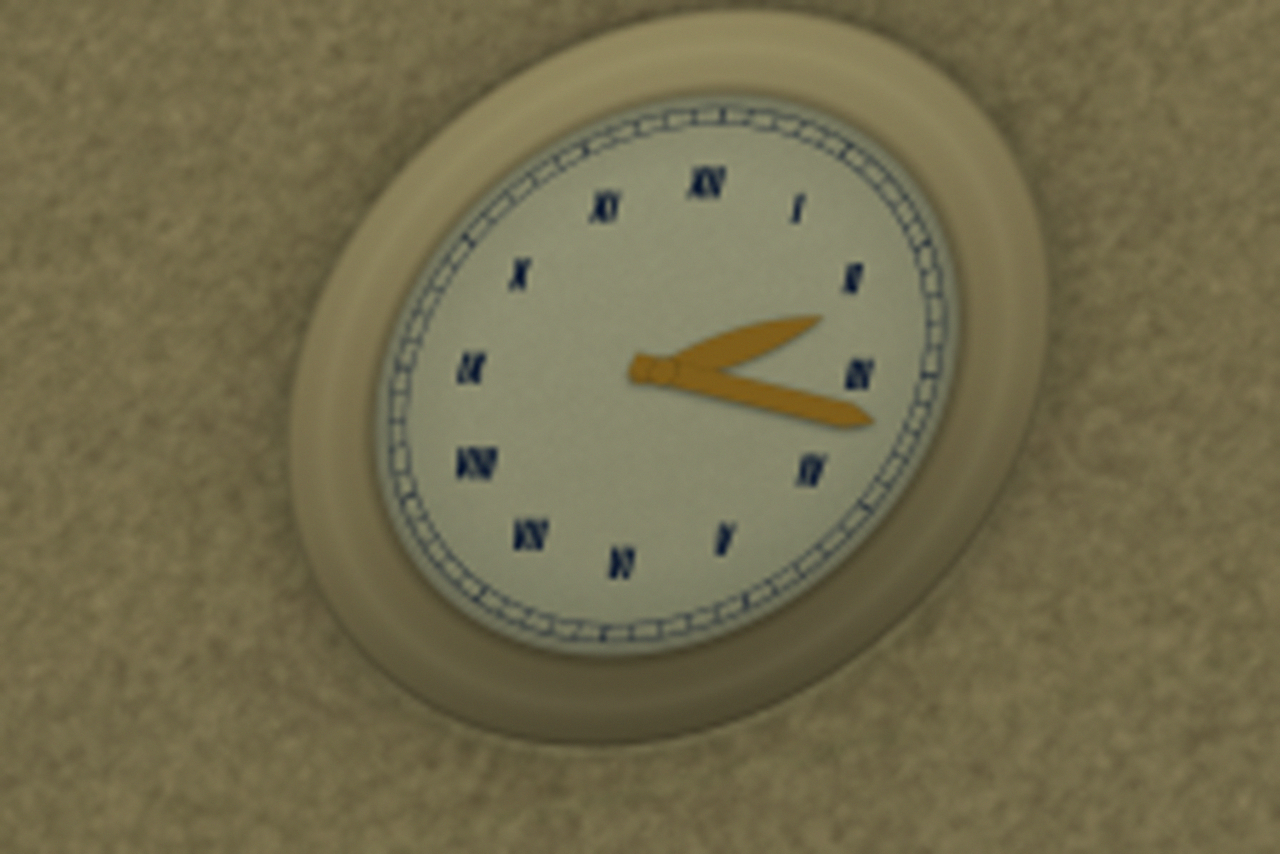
{"hour": 2, "minute": 17}
